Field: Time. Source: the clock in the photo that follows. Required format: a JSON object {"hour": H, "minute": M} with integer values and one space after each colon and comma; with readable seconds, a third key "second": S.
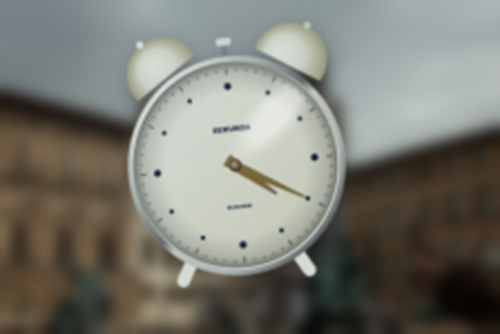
{"hour": 4, "minute": 20}
